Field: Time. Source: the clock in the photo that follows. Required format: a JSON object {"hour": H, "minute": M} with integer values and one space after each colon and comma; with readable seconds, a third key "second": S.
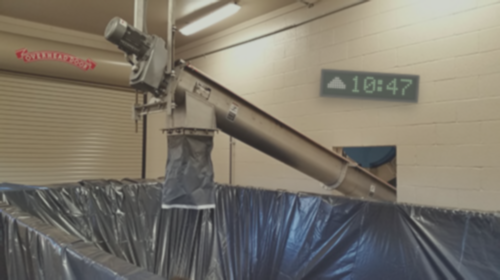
{"hour": 10, "minute": 47}
